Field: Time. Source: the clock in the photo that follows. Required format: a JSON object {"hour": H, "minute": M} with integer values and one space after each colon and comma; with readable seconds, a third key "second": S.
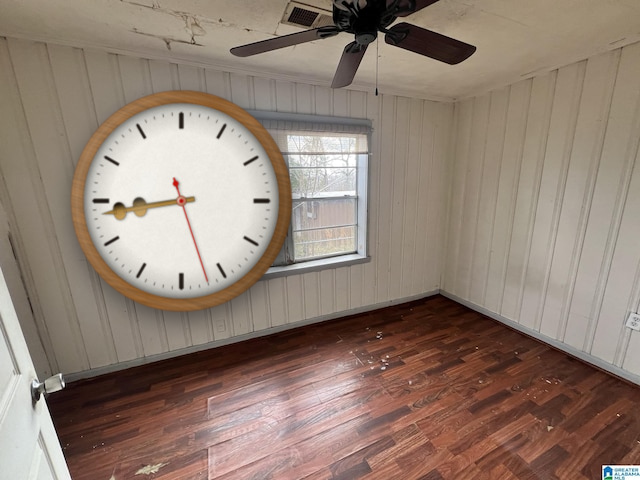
{"hour": 8, "minute": 43, "second": 27}
